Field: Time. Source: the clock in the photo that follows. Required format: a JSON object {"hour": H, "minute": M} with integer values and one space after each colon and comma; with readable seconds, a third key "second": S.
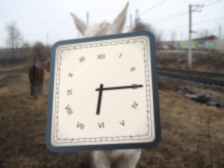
{"hour": 6, "minute": 15}
